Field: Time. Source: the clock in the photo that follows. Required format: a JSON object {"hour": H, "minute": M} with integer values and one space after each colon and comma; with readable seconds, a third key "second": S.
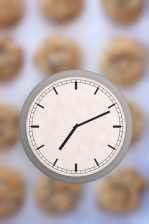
{"hour": 7, "minute": 11}
